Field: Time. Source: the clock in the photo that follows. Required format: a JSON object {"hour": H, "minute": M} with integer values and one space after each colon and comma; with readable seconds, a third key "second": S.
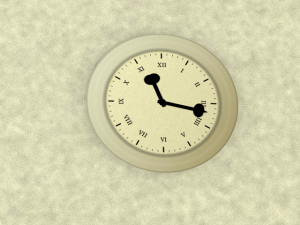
{"hour": 11, "minute": 17}
